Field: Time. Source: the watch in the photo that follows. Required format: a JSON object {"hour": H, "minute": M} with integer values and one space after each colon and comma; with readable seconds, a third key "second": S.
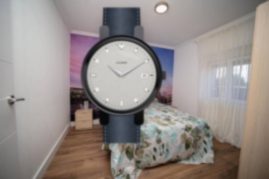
{"hour": 10, "minute": 10}
